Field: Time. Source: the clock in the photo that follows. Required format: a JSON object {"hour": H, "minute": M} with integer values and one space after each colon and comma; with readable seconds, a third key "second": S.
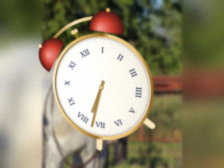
{"hour": 7, "minute": 37}
